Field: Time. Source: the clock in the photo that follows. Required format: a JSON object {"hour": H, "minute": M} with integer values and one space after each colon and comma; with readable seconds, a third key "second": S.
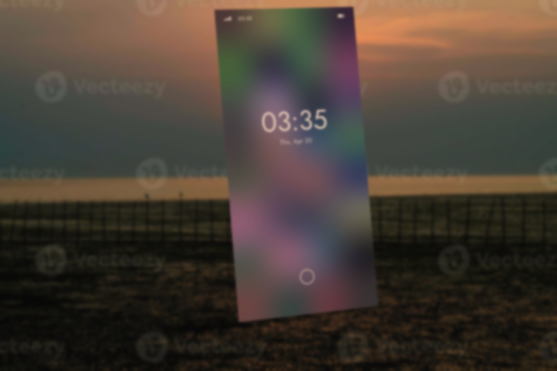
{"hour": 3, "minute": 35}
